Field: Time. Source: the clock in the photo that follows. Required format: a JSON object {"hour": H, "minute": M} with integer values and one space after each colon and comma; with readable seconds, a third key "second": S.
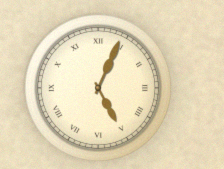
{"hour": 5, "minute": 4}
